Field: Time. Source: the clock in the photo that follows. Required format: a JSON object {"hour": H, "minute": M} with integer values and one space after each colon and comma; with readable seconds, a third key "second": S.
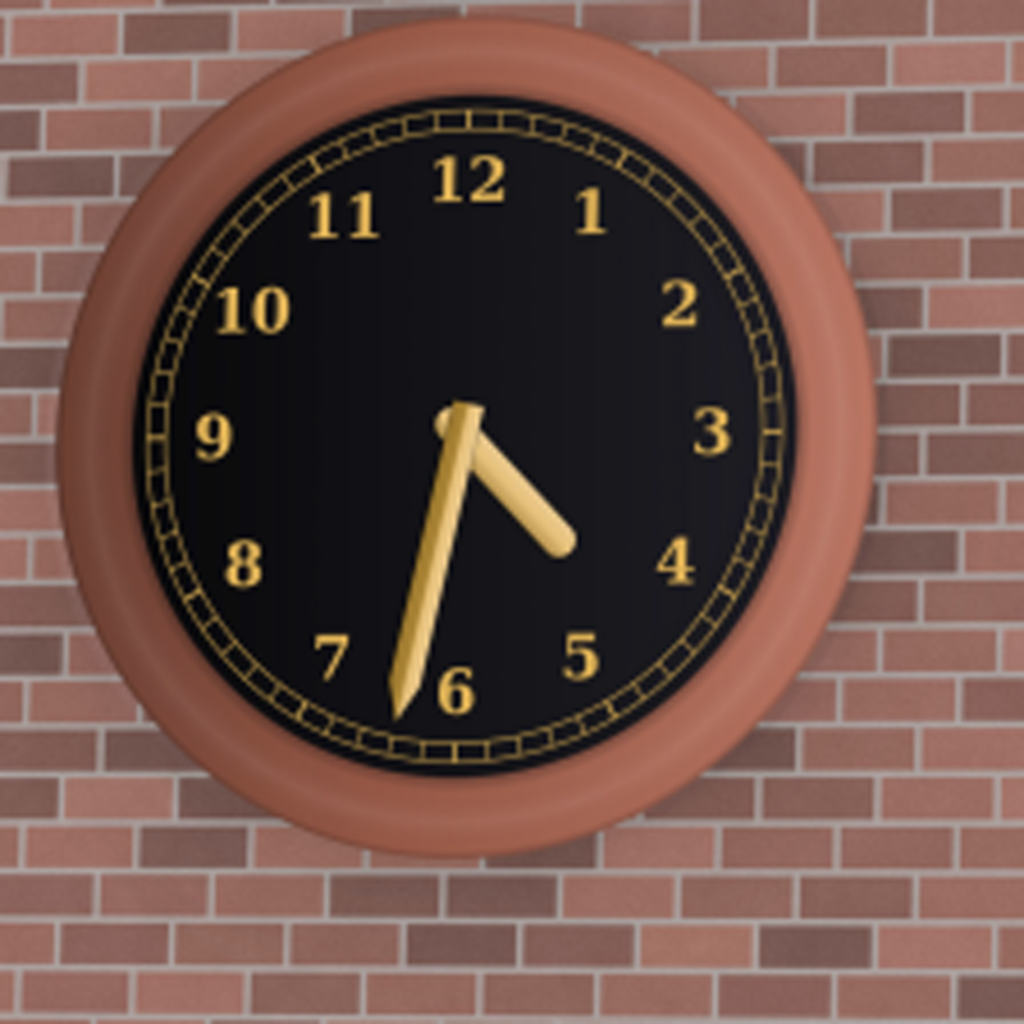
{"hour": 4, "minute": 32}
